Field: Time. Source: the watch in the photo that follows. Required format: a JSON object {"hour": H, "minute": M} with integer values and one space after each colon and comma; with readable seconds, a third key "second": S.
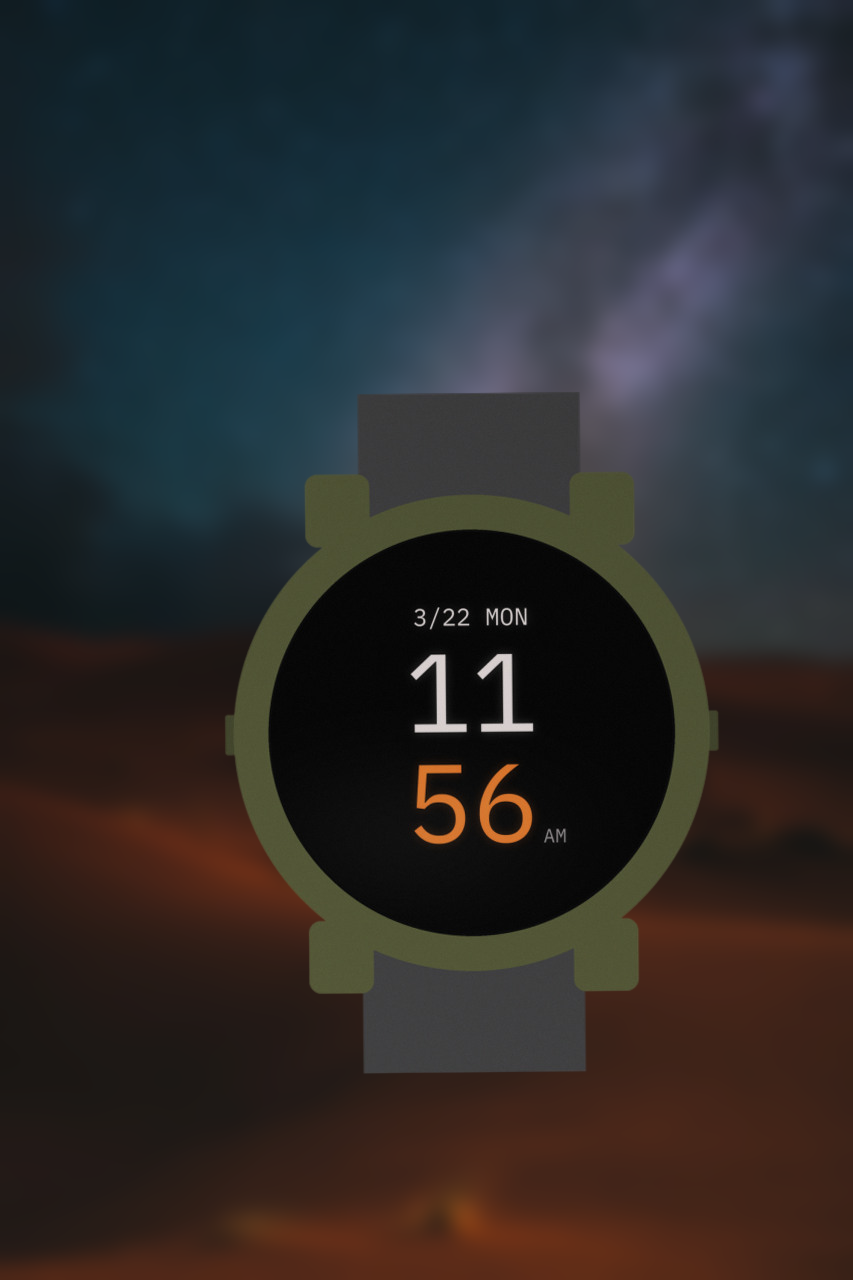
{"hour": 11, "minute": 56}
